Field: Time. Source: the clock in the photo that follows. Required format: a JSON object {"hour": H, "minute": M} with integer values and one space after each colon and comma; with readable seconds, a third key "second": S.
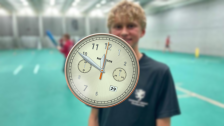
{"hour": 11, "minute": 49}
